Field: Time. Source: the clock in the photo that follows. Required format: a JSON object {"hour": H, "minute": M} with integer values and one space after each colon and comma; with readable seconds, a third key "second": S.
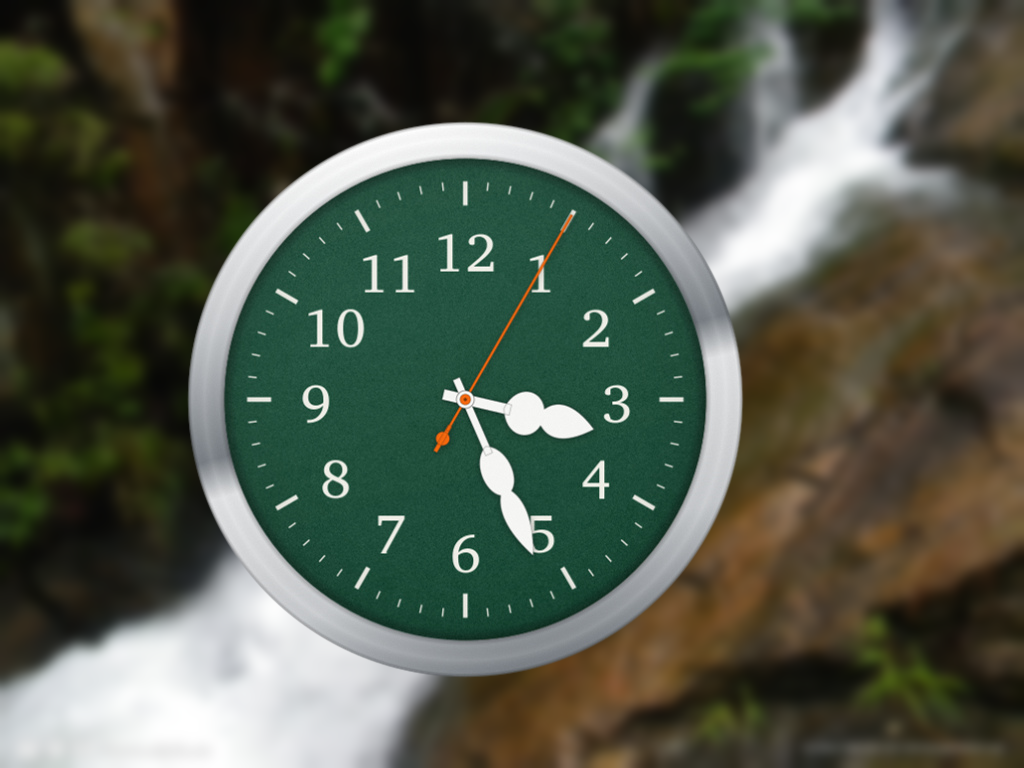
{"hour": 3, "minute": 26, "second": 5}
